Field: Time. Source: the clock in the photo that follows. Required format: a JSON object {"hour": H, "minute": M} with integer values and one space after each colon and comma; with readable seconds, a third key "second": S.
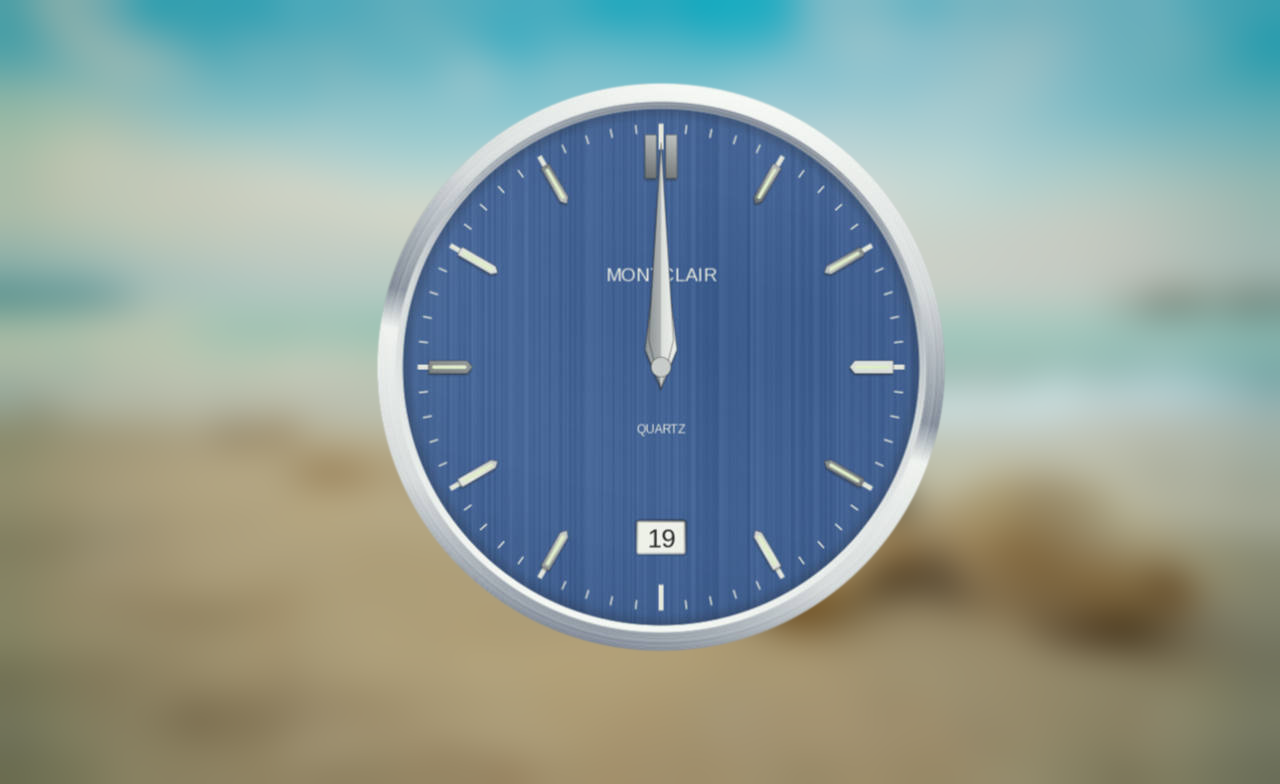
{"hour": 12, "minute": 0}
